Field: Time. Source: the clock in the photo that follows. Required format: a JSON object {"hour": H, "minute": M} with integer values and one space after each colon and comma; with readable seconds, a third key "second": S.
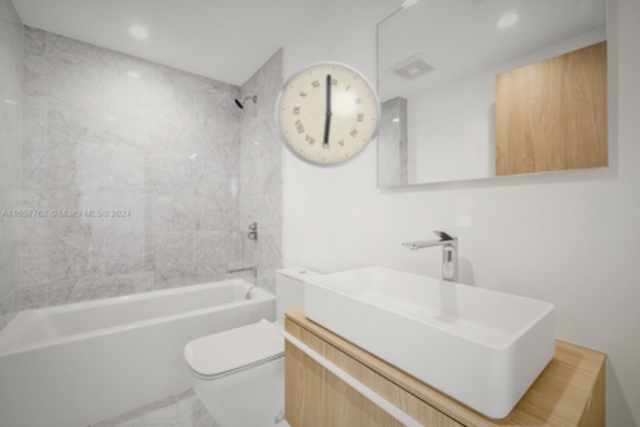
{"hour": 5, "minute": 59}
